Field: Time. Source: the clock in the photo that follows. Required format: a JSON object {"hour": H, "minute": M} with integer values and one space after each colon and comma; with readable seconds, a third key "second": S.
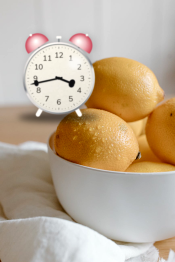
{"hour": 3, "minute": 43}
